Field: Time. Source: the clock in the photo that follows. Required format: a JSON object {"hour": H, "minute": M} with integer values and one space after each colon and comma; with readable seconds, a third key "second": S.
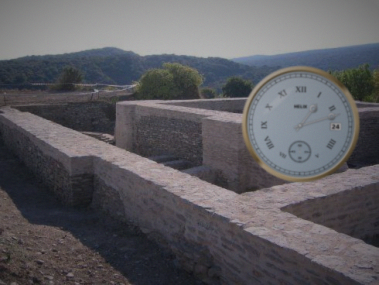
{"hour": 1, "minute": 12}
